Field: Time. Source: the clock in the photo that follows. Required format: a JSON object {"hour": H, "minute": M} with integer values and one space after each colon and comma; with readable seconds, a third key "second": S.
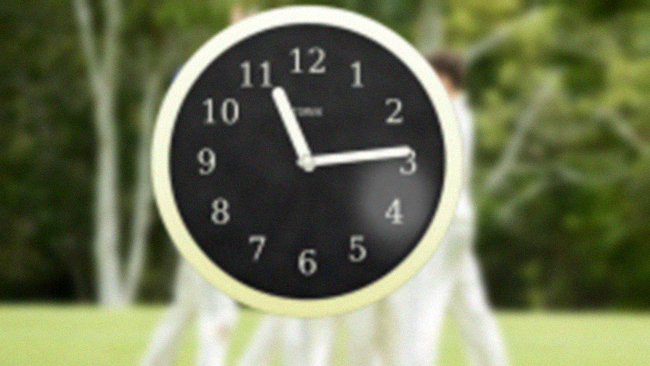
{"hour": 11, "minute": 14}
